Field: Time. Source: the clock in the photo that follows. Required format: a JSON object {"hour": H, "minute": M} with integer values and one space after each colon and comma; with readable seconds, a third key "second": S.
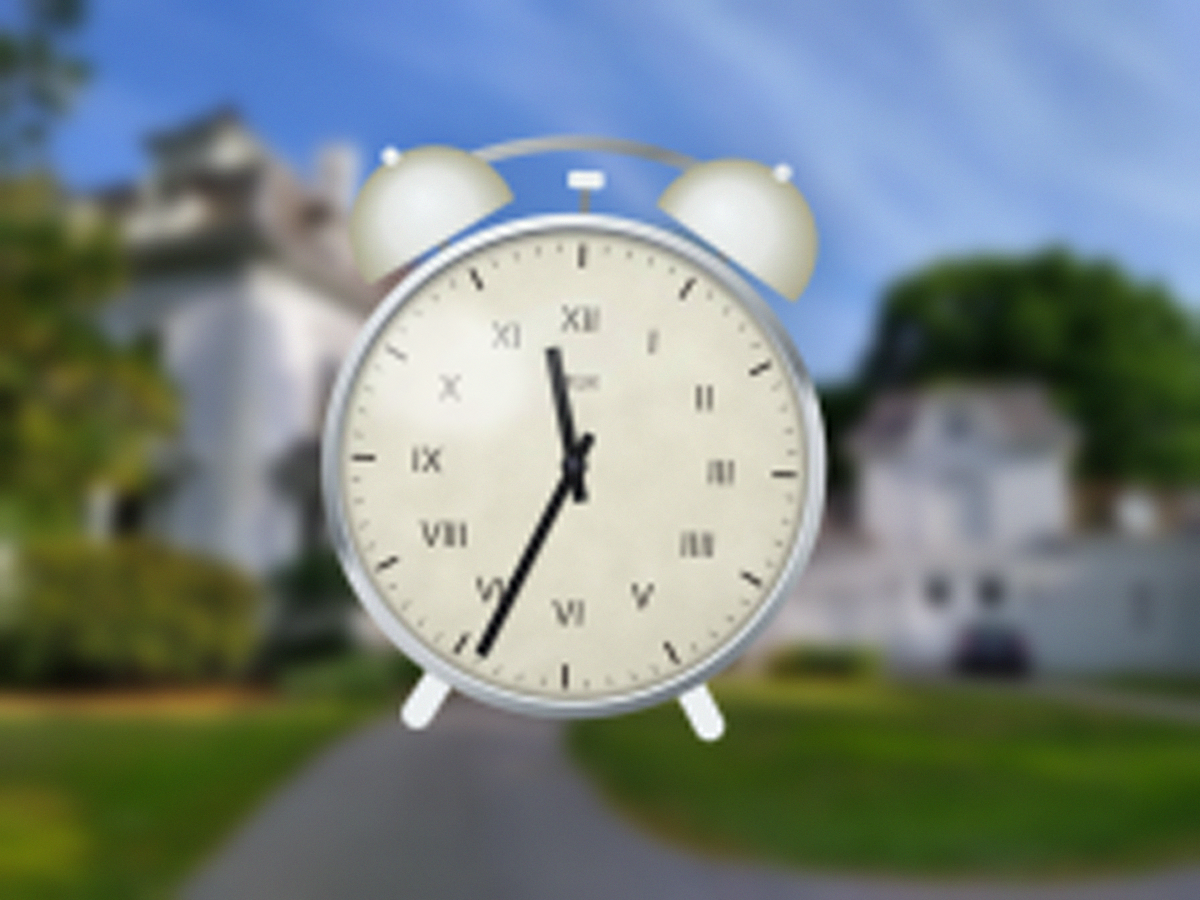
{"hour": 11, "minute": 34}
